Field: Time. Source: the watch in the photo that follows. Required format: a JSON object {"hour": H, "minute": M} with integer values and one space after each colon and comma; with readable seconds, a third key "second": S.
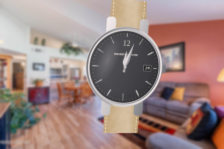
{"hour": 12, "minute": 3}
